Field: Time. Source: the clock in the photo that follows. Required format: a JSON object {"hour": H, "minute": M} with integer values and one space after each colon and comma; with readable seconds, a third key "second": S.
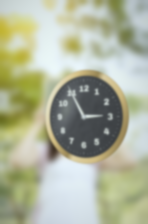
{"hour": 2, "minute": 55}
